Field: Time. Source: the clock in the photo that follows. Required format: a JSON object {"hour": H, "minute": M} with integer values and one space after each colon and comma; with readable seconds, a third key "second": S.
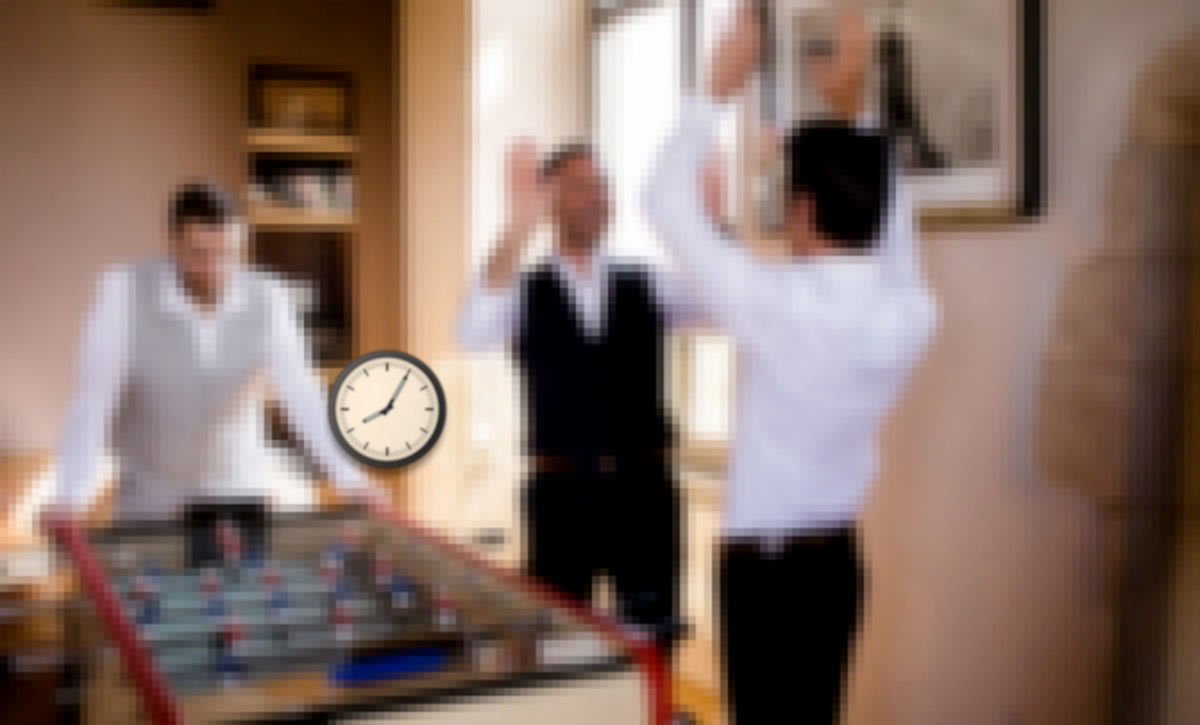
{"hour": 8, "minute": 5}
